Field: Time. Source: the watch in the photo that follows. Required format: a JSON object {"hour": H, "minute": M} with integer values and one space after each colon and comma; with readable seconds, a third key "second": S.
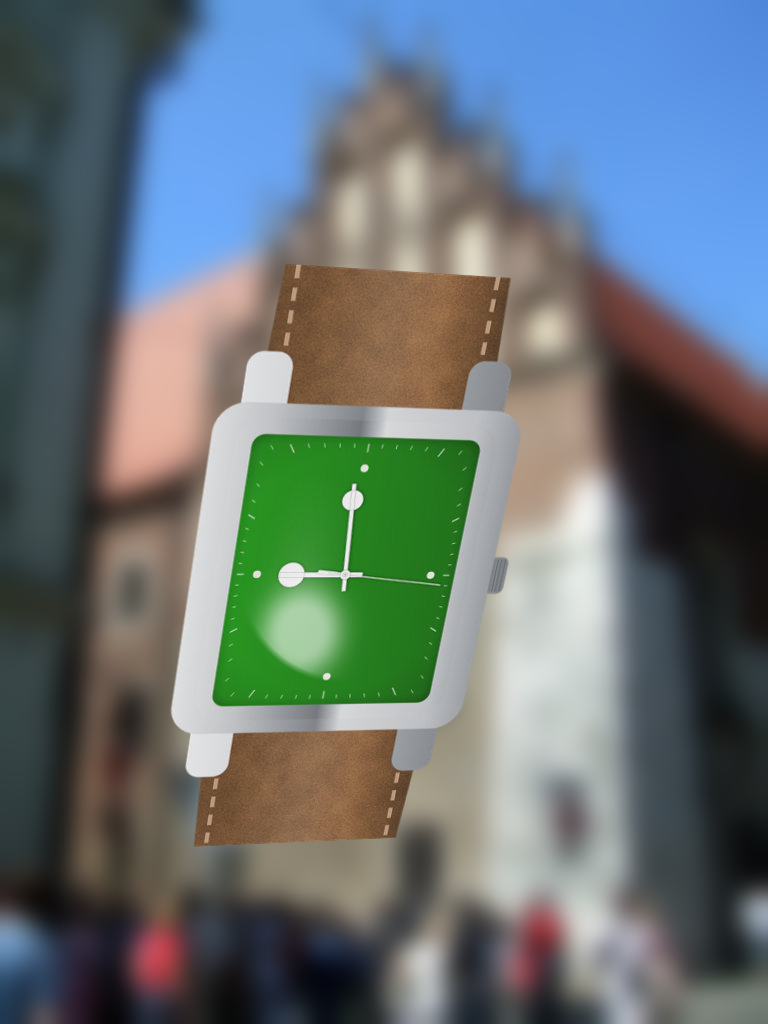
{"hour": 8, "minute": 59, "second": 16}
